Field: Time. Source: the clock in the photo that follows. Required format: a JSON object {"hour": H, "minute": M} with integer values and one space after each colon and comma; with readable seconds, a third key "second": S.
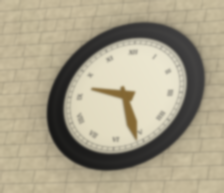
{"hour": 9, "minute": 26}
